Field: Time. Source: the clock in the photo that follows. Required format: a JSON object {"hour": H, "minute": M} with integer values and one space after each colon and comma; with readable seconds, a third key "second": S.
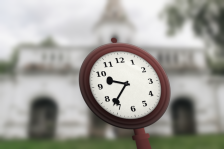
{"hour": 9, "minute": 37}
